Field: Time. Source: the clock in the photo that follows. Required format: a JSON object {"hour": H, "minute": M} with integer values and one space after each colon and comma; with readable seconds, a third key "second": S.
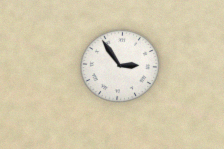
{"hour": 2, "minute": 54}
